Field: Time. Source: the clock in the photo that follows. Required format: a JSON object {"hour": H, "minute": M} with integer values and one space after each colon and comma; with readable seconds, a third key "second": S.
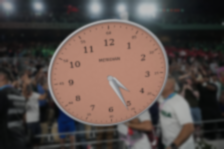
{"hour": 4, "minute": 26}
